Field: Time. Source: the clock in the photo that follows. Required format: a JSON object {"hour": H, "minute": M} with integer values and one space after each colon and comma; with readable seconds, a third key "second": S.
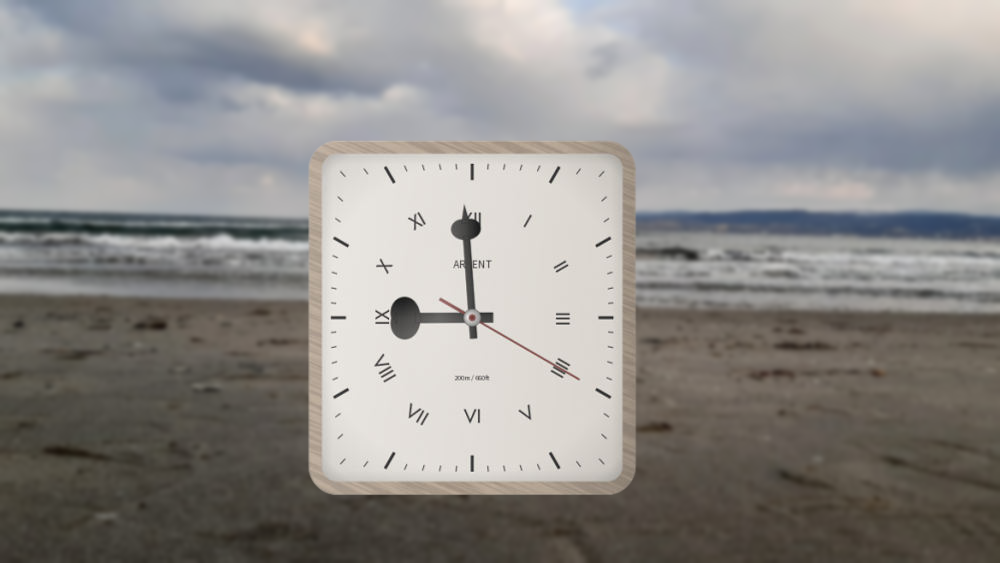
{"hour": 8, "minute": 59, "second": 20}
